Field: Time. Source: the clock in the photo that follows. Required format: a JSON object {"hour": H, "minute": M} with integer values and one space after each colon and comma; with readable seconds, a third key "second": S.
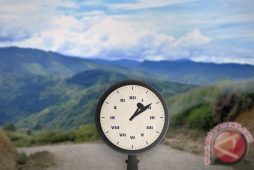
{"hour": 1, "minute": 9}
